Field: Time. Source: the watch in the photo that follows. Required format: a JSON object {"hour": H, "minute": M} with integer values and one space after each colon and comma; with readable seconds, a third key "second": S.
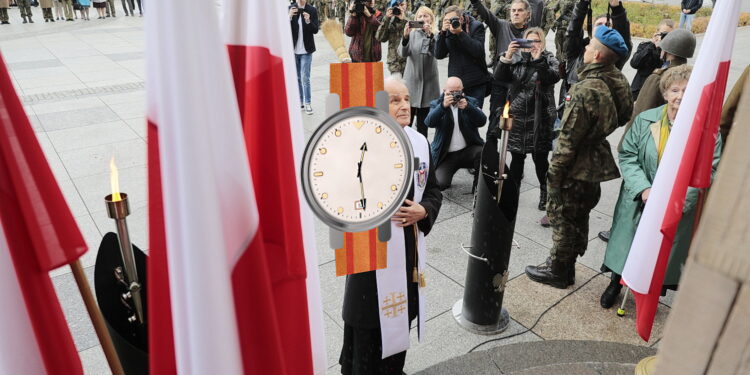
{"hour": 12, "minute": 29}
